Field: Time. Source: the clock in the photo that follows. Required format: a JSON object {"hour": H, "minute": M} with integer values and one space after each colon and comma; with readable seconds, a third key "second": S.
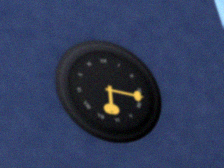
{"hour": 6, "minute": 17}
